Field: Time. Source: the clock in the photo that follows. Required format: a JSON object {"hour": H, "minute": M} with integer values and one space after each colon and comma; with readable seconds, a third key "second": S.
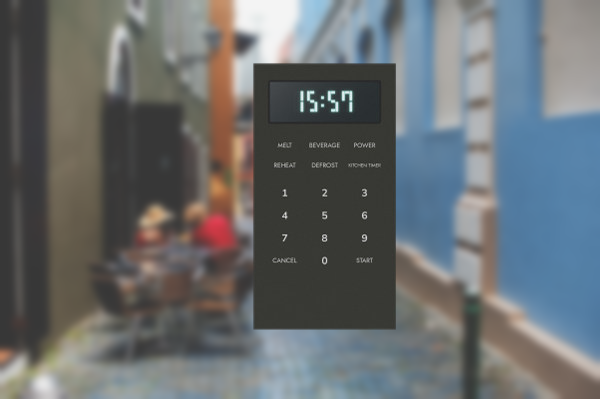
{"hour": 15, "minute": 57}
